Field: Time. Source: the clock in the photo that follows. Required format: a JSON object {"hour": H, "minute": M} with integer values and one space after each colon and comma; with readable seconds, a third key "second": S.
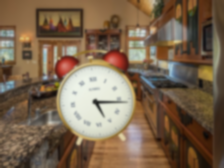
{"hour": 5, "minute": 16}
